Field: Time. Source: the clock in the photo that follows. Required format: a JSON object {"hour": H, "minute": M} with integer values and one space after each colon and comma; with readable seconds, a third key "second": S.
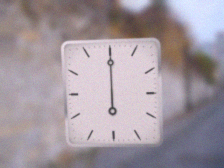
{"hour": 6, "minute": 0}
